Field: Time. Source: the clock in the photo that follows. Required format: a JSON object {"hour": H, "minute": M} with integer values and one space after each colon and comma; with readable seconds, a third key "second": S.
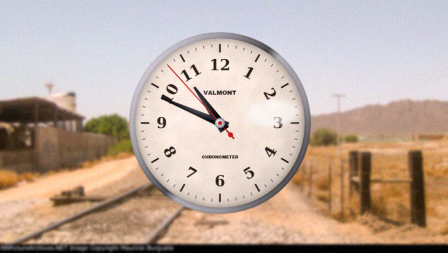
{"hour": 10, "minute": 48, "second": 53}
